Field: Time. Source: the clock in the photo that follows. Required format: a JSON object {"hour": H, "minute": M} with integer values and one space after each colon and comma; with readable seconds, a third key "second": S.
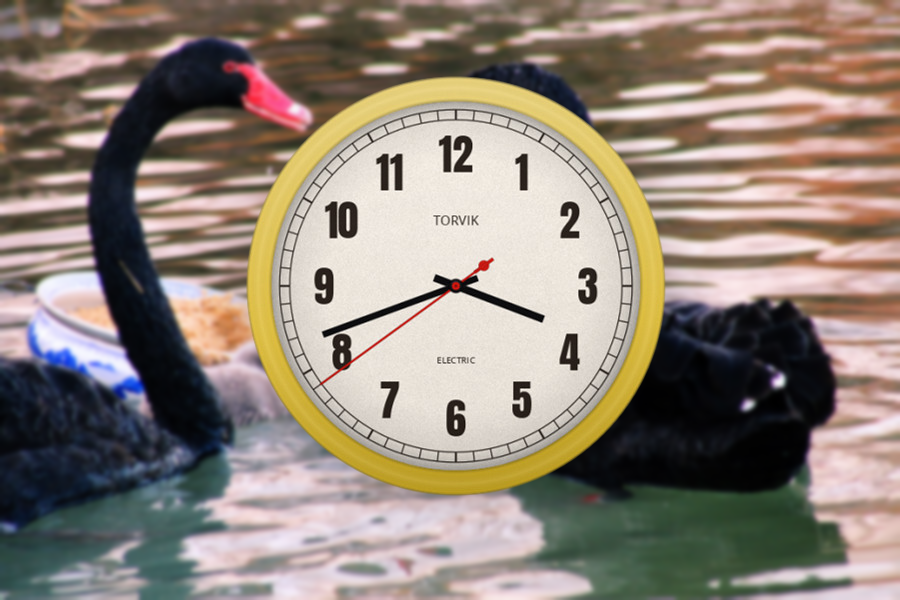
{"hour": 3, "minute": 41, "second": 39}
